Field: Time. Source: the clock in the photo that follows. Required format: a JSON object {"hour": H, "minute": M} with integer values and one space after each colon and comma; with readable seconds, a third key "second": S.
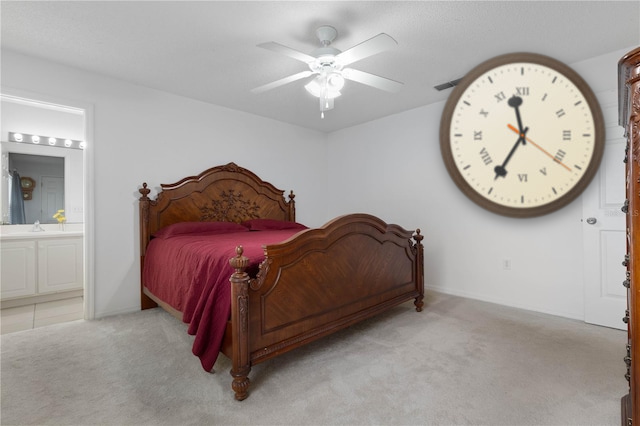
{"hour": 11, "minute": 35, "second": 21}
